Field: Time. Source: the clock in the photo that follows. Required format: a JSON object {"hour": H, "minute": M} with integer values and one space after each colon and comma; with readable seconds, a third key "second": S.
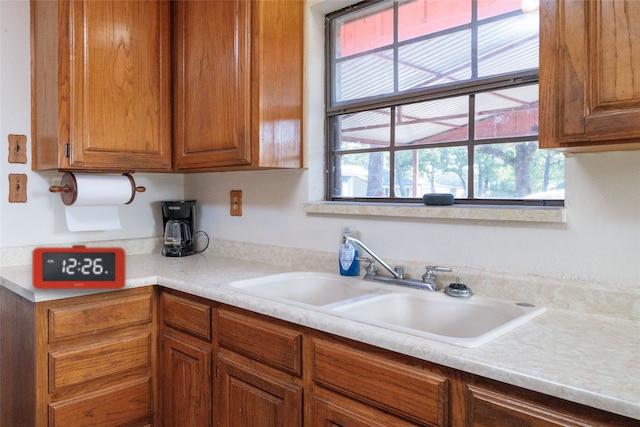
{"hour": 12, "minute": 26}
